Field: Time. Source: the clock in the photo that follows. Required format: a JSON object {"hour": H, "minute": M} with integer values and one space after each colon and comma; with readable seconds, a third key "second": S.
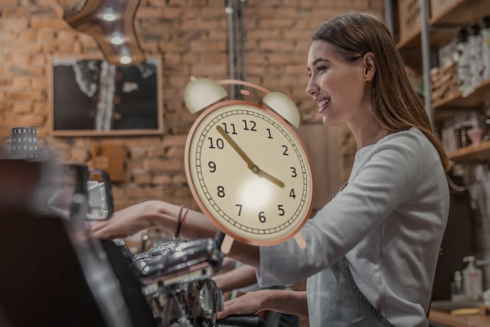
{"hour": 3, "minute": 53}
